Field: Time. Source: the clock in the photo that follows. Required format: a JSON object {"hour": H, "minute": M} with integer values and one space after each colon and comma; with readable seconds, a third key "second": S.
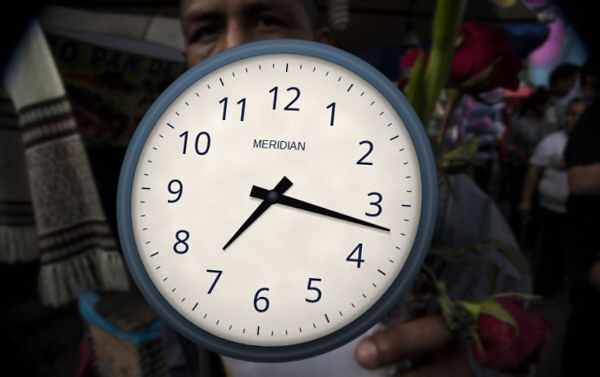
{"hour": 7, "minute": 17}
